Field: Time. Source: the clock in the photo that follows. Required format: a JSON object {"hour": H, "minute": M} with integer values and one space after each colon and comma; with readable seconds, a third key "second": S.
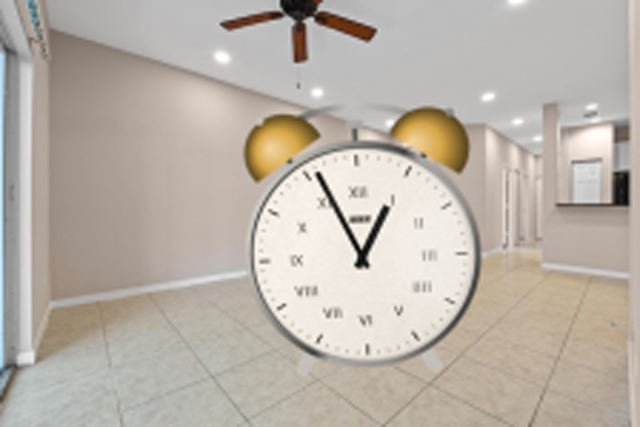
{"hour": 12, "minute": 56}
